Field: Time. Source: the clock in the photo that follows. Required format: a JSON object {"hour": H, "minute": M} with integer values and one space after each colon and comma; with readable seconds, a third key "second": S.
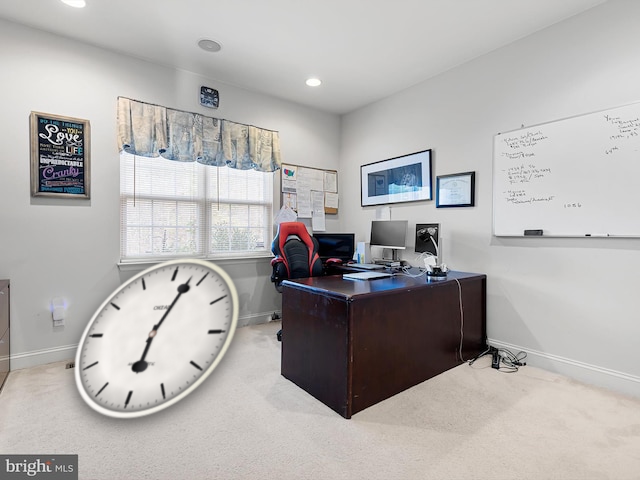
{"hour": 6, "minute": 3}
